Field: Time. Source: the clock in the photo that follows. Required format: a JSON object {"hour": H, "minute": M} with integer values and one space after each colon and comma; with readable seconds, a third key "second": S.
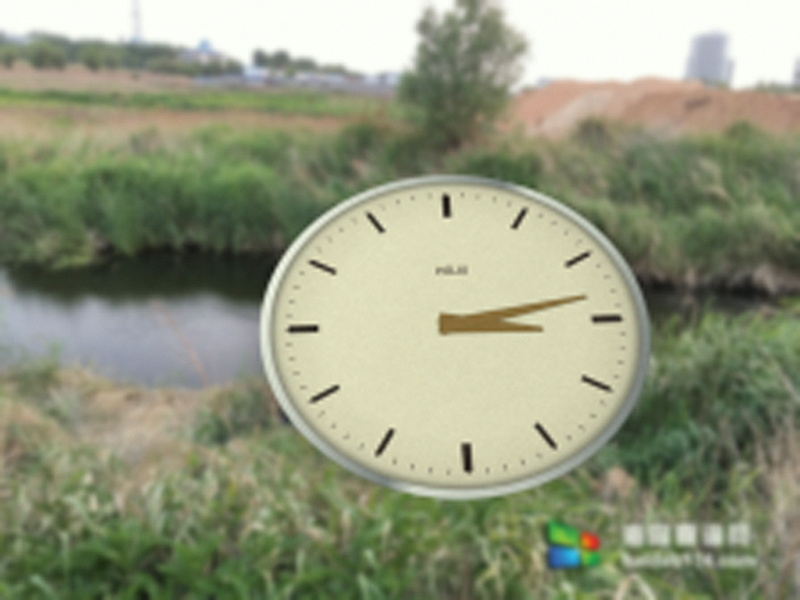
{"hour": 3, "minute": 13}
